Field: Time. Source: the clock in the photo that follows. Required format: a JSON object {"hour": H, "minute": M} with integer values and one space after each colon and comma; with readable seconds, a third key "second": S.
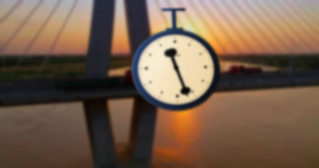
{"hour": 11, "minute": 27}
